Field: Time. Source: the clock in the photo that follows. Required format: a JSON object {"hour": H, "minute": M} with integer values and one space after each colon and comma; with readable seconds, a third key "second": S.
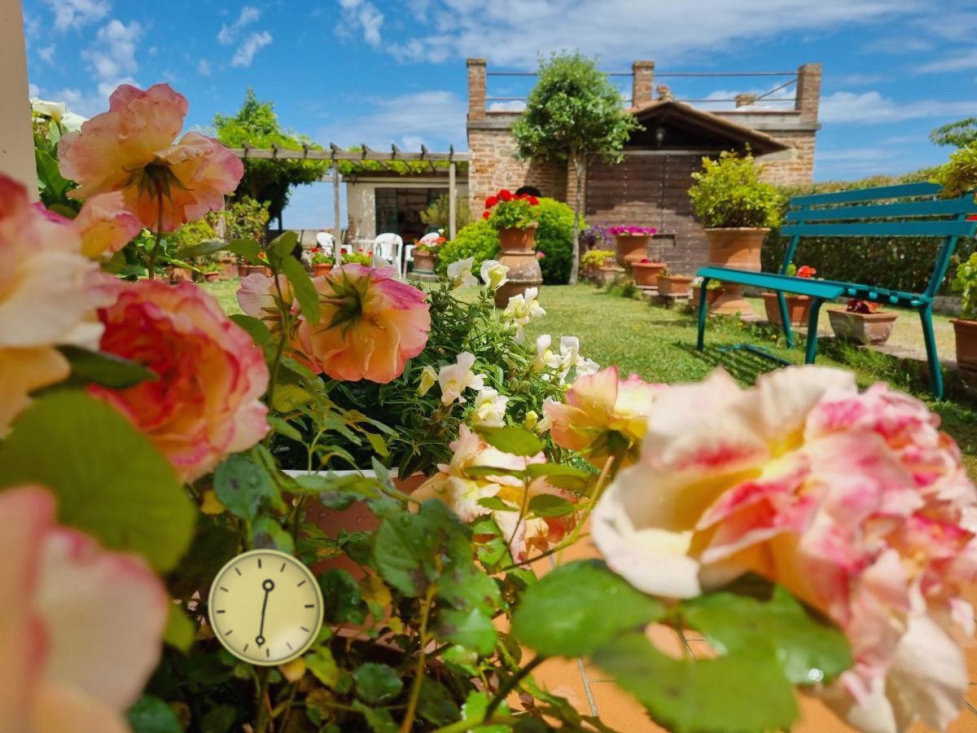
{"hour": 12, "minute": 32}
